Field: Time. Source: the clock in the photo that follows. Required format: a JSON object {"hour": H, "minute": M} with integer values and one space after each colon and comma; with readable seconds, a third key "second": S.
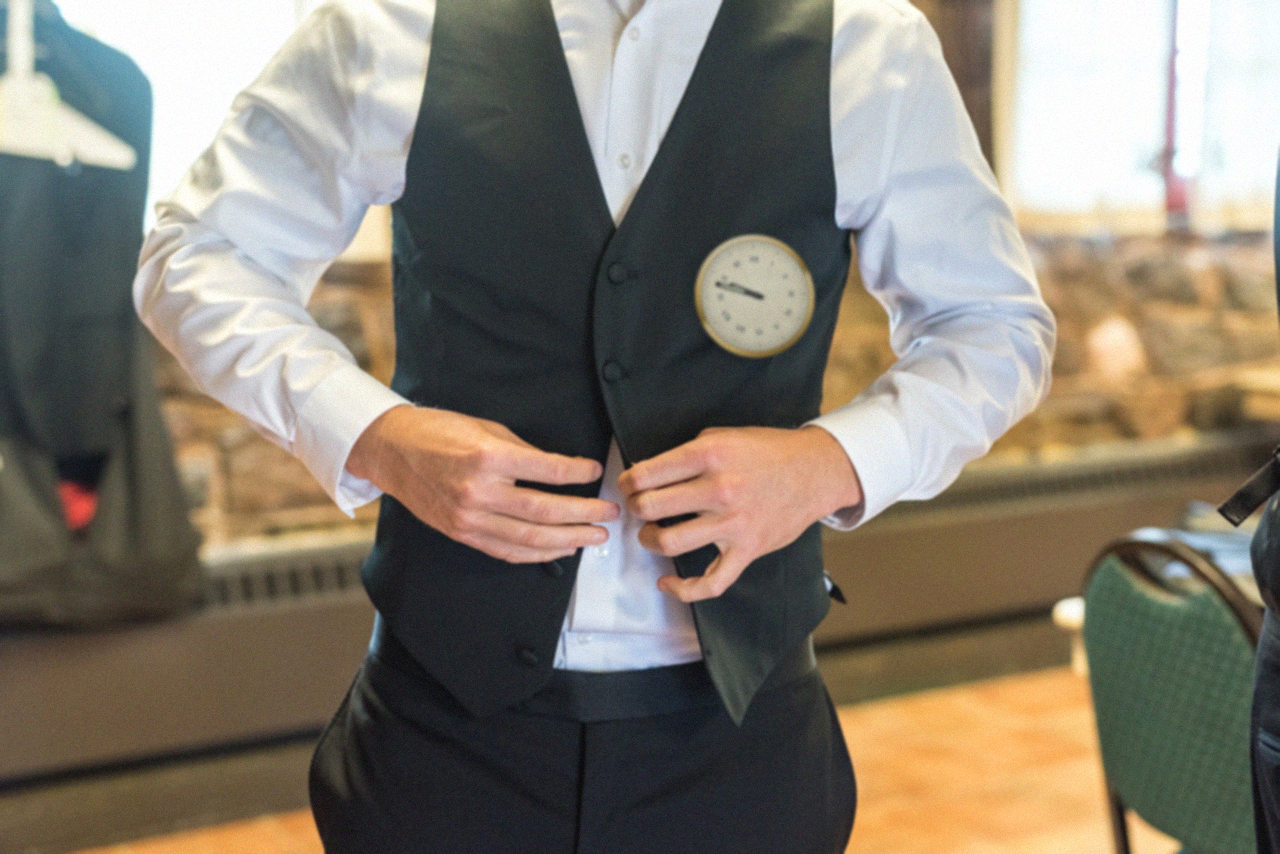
{"hour": 9, "minute": 48}
